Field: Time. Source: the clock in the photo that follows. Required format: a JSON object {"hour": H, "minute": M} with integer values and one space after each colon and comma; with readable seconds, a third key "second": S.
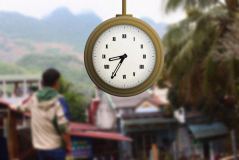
{"hour": 8, "minute": 35}
